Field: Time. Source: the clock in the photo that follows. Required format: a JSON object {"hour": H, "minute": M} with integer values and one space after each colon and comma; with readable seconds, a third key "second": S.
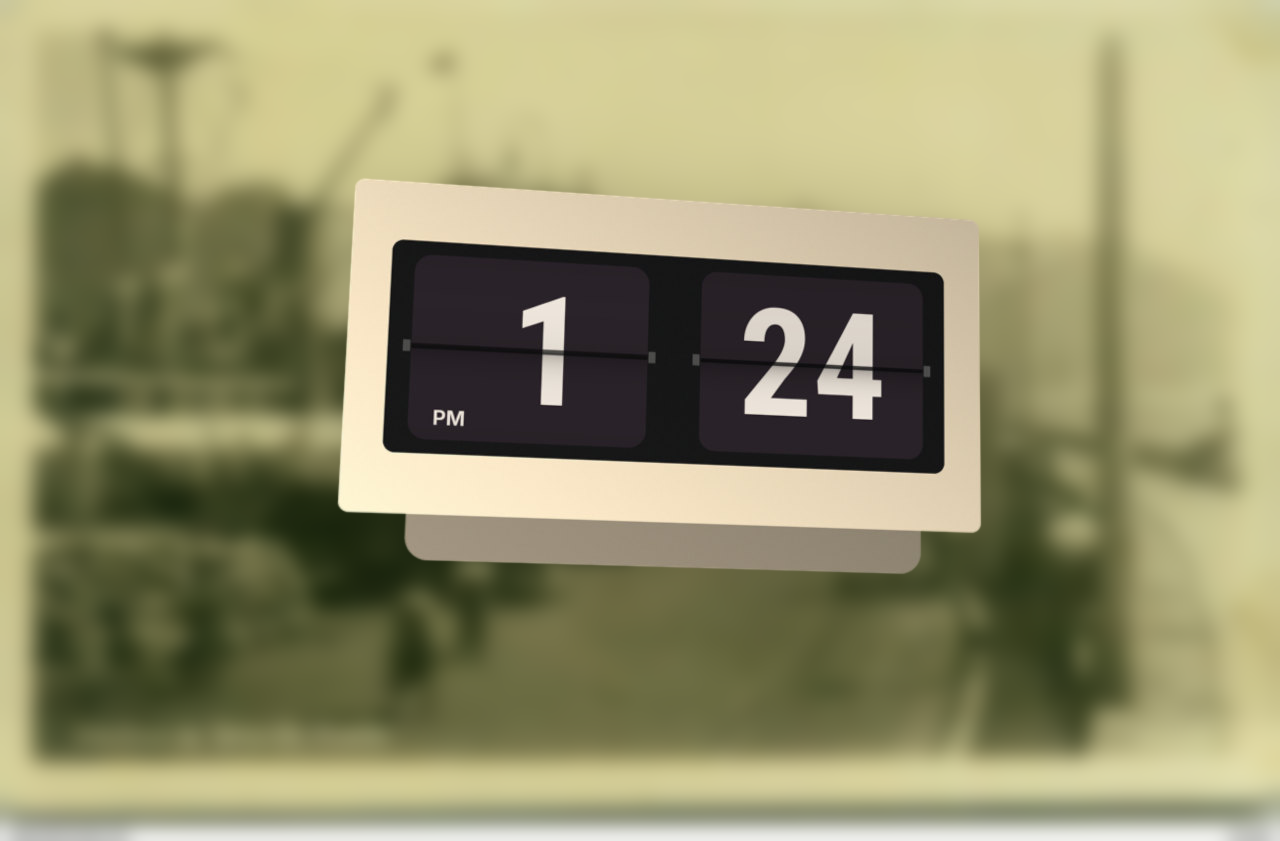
{"hour": 1, "minute": 24}
